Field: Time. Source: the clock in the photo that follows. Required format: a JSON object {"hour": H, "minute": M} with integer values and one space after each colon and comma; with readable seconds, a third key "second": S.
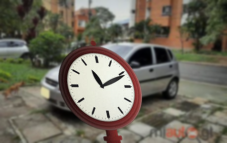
{"hour": 11, "minute": 11}
